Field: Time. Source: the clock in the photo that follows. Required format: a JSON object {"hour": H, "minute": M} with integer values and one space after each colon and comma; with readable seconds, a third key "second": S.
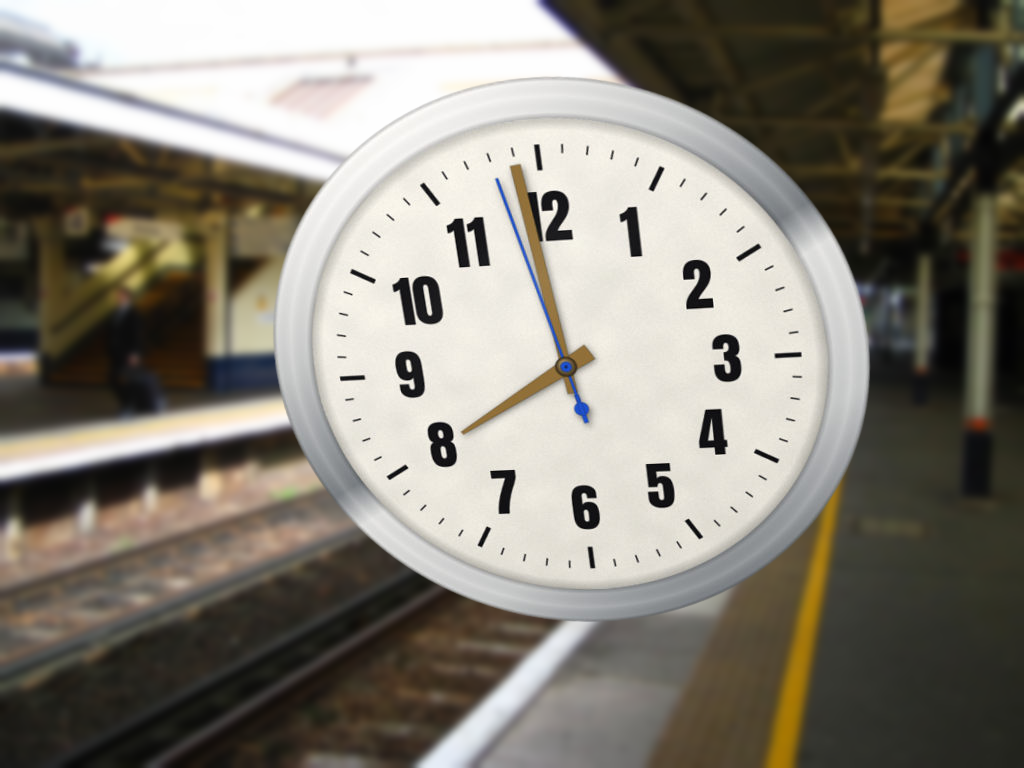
{"hour": 7, "minute": 58, "second": 58}
